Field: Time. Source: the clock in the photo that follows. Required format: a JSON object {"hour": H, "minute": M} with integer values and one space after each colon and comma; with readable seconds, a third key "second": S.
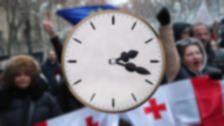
{"hour": 2, "minute": 18}
